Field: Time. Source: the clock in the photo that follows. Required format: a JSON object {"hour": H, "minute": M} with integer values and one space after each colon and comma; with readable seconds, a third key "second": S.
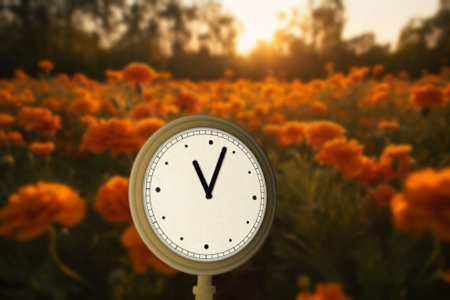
{"hour": 11, "minute": 3}
